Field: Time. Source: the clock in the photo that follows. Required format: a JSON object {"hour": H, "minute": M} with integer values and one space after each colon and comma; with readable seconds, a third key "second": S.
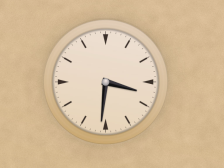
{"hour": 3, "minute": 31}
